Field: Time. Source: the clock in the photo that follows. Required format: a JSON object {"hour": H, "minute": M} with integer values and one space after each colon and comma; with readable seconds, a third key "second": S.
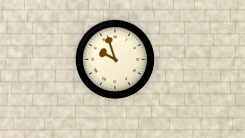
{"hour": 9, "minute": 57}
